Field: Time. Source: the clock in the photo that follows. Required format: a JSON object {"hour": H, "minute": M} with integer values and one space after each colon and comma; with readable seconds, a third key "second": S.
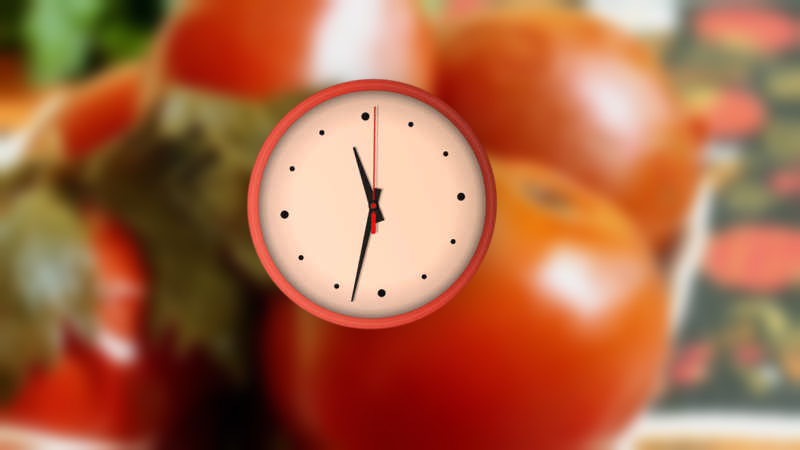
{"hour": 11, "minute": 33, "second": 1}
